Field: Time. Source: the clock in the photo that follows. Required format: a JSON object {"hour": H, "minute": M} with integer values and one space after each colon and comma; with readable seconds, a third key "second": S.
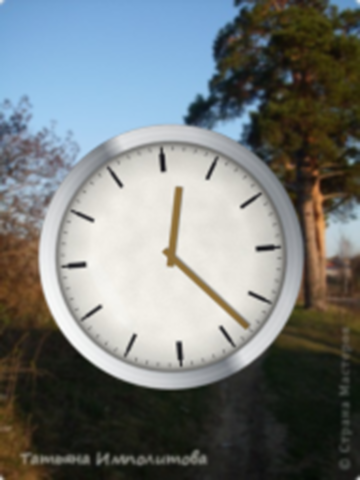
{"hour": 12, "minute": 23}
